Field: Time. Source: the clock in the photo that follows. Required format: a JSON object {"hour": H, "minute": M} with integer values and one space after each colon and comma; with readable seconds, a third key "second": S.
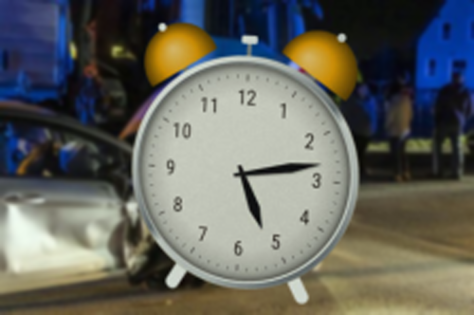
{"hour": 5, "minute": 13}
